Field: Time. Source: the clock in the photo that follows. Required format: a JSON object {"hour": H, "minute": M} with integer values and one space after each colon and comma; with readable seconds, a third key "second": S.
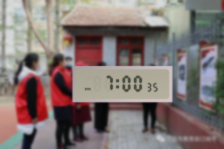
{"hour": 7, "minute": 0, "second": 35}
